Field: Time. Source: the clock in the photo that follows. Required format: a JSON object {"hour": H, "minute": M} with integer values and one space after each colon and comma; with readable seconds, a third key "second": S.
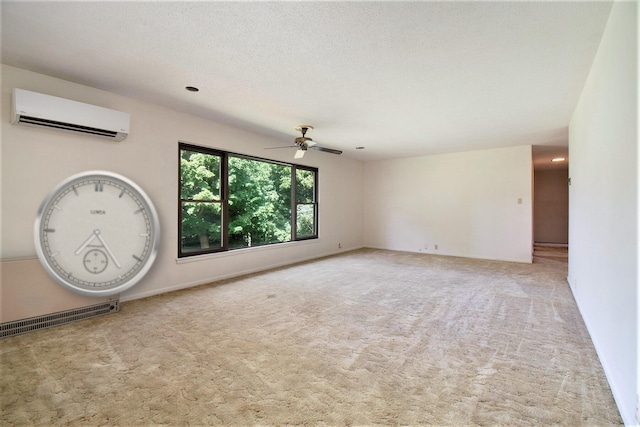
{"hour": 7, "minute": 24}
